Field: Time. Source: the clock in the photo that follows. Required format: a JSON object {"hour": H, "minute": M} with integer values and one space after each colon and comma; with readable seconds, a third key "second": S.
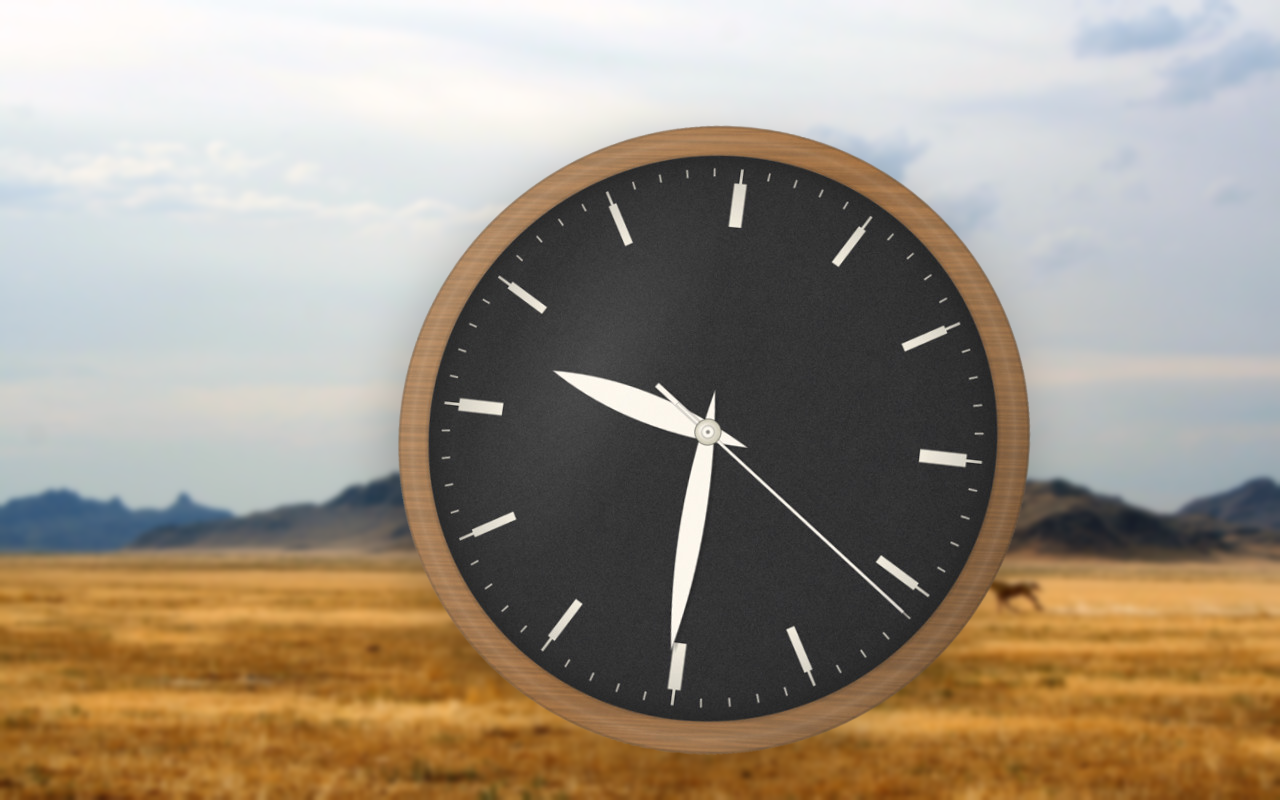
{"hour": 9, "minute": 30, "second": 21}
